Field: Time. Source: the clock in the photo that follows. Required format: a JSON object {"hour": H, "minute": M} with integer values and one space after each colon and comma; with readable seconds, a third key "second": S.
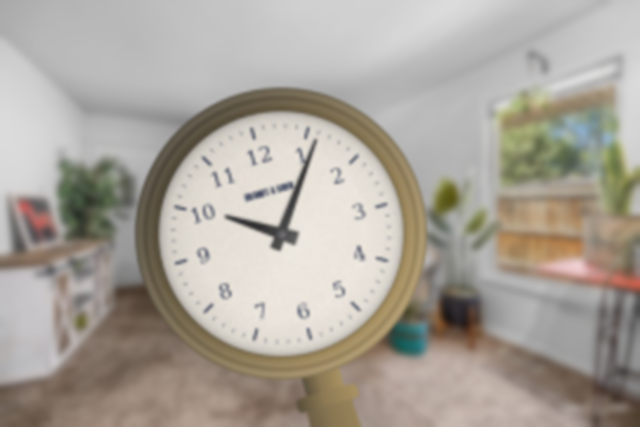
{"hour": 10, "minute": 6}
